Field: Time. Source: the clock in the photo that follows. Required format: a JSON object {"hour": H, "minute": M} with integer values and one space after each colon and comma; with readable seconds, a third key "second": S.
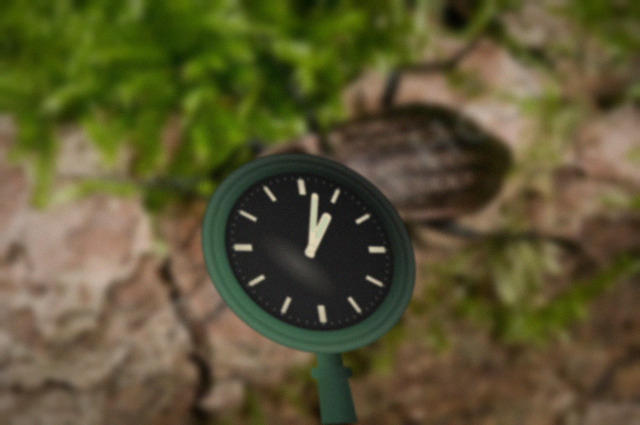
{"hour": 1, "minute": 2}
